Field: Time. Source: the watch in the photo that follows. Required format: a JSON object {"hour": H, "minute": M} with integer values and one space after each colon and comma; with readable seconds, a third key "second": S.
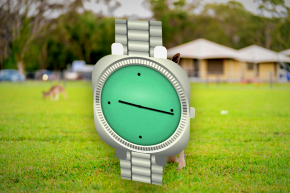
{"hour": 9, "minute": 16}
